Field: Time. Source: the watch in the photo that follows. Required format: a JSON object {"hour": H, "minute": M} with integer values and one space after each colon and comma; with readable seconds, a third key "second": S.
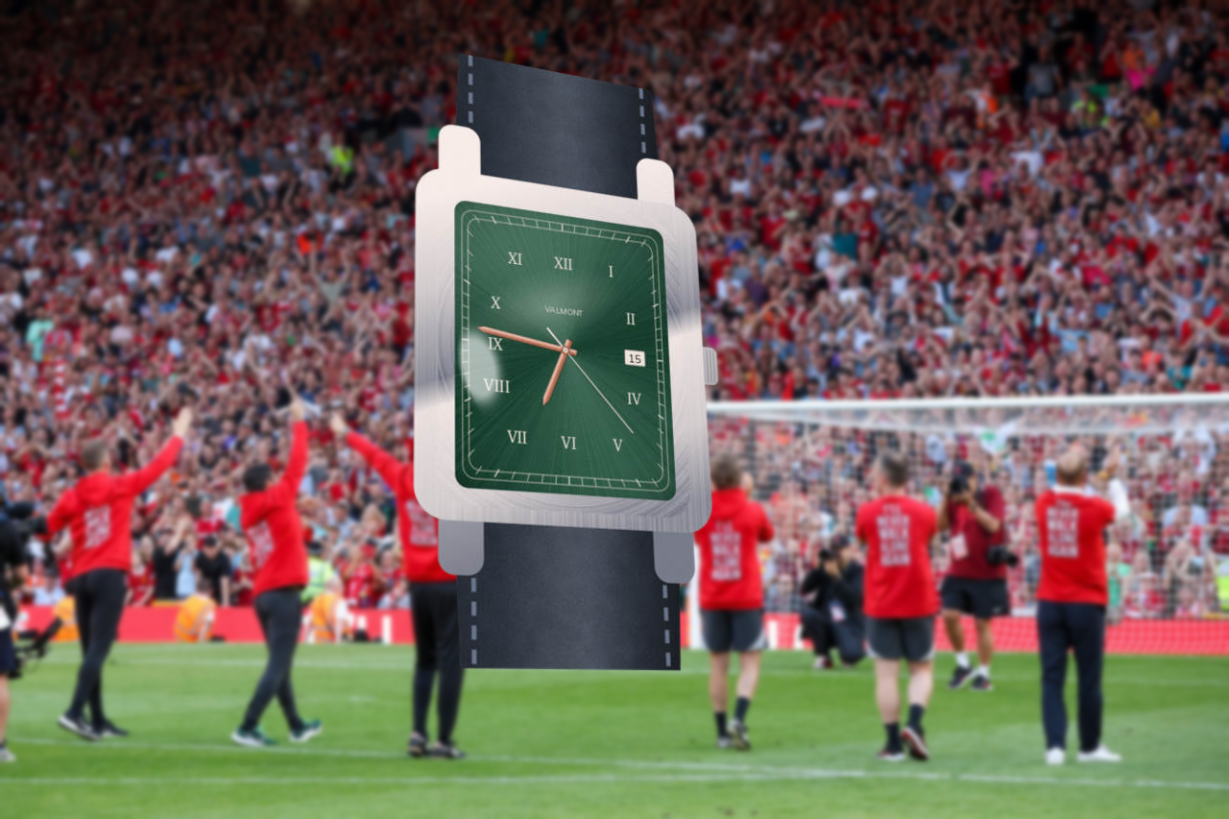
{"hour": 6, "minute": 46, "second": 23}
